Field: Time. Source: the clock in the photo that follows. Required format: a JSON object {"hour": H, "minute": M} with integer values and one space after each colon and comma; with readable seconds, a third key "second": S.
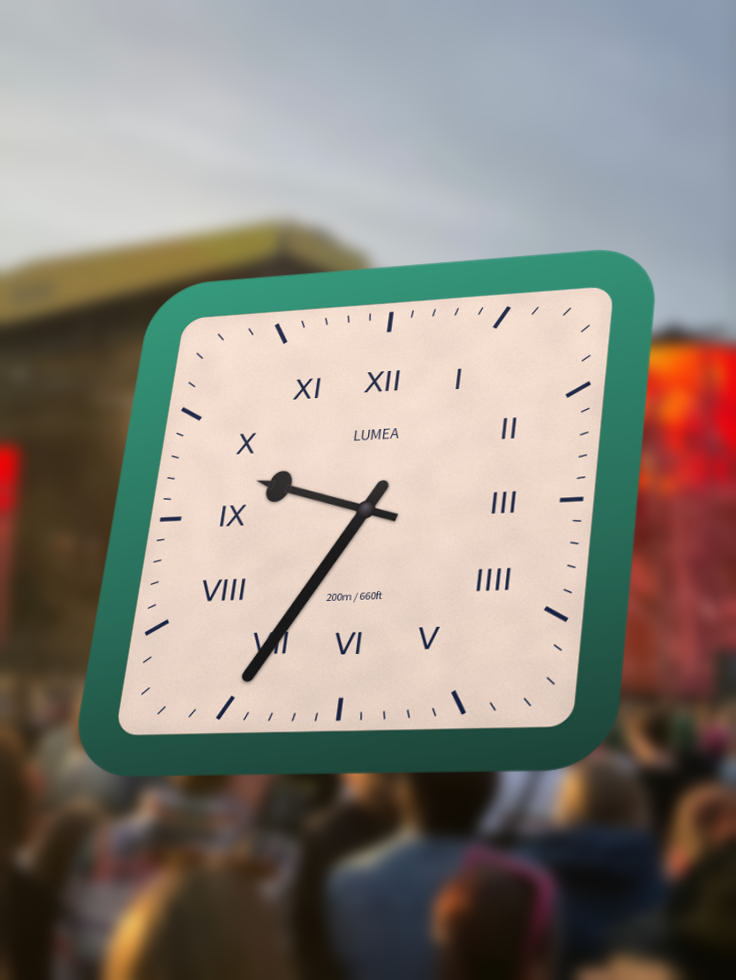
{"hour": 9, "minute": 35}
